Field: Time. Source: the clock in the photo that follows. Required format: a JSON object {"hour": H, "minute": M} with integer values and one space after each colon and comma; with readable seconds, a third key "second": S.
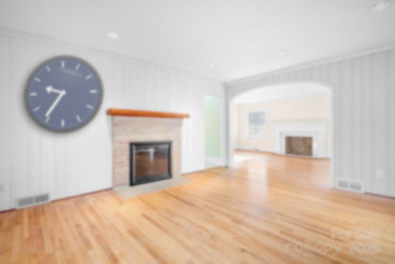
{"hour": 9, "minute": 36}
